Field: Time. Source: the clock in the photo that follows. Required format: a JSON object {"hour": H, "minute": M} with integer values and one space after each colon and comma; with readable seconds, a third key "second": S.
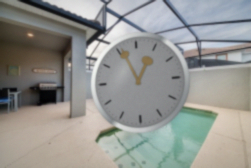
{"hour": 12, "minute": 56}
